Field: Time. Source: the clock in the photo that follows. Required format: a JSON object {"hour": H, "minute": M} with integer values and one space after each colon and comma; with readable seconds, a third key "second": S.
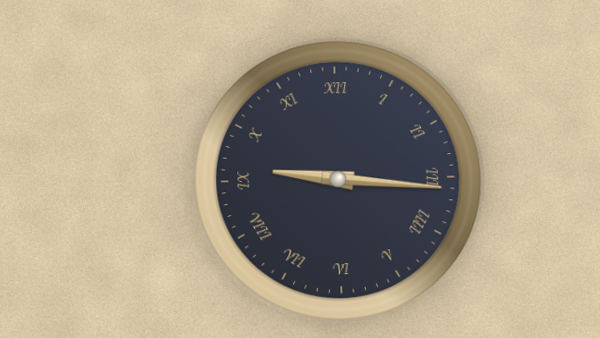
{"hour": 9, "minute": 16}
